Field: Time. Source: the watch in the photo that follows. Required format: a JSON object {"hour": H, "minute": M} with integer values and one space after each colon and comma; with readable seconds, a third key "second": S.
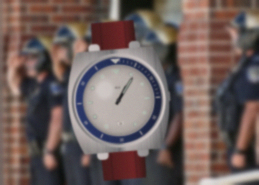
{"hour": 1, "minute": 6}
